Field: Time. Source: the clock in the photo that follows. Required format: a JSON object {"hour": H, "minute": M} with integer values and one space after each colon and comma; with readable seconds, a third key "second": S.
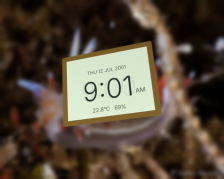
{"hour": 9, "minute": 1}
